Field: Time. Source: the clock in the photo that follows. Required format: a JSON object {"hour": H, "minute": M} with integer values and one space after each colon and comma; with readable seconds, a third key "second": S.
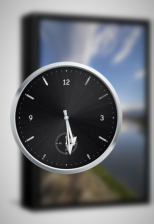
{"hour": 5, "minute": 29}
